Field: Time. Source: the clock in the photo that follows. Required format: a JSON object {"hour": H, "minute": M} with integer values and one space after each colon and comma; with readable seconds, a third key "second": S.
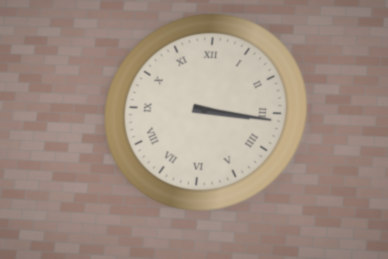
{"hour": 3, "minute": 16}
